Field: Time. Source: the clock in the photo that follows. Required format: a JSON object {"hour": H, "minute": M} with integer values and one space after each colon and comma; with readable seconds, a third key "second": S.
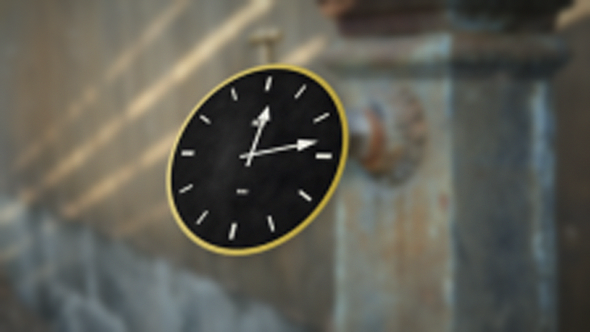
{"hour": 12, "minute": 13}
